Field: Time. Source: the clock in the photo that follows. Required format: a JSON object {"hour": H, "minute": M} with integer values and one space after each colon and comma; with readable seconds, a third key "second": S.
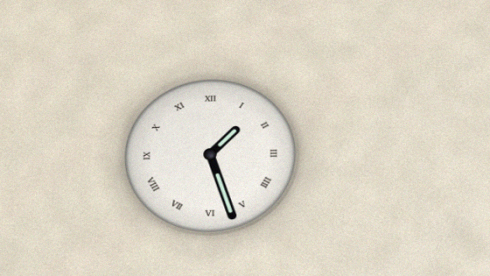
{"hour": 1, "minute": 27}
